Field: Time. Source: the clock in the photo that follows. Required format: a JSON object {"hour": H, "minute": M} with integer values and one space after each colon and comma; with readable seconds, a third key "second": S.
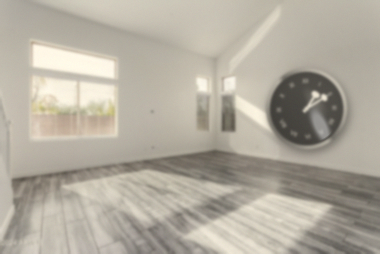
{"hour": 1, "minute": 10}
